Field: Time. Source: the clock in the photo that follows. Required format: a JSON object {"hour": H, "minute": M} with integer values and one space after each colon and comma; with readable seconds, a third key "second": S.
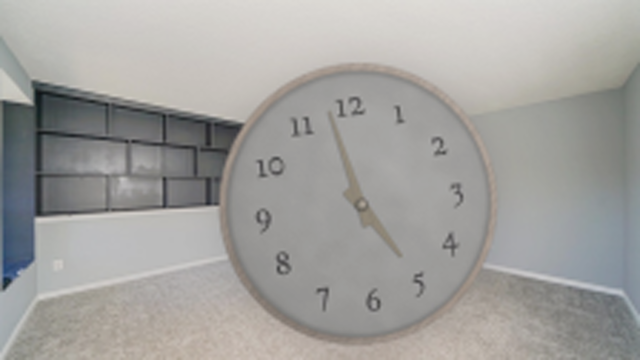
{"hour": 4, "minute": 58}
